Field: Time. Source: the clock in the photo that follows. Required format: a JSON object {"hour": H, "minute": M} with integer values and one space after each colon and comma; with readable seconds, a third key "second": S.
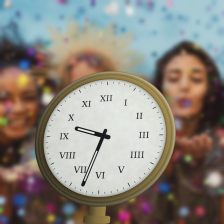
{"hour": 9, "minute": 33}
